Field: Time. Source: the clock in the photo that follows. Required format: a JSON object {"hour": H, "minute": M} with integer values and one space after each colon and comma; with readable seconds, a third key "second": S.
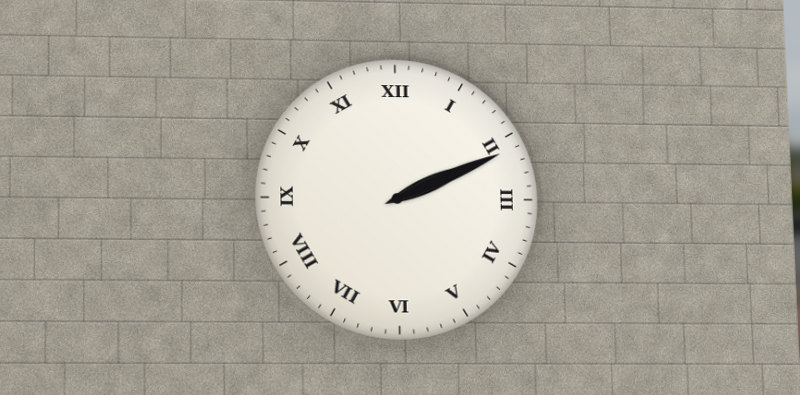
{"hour": 2, "minute": 11}
